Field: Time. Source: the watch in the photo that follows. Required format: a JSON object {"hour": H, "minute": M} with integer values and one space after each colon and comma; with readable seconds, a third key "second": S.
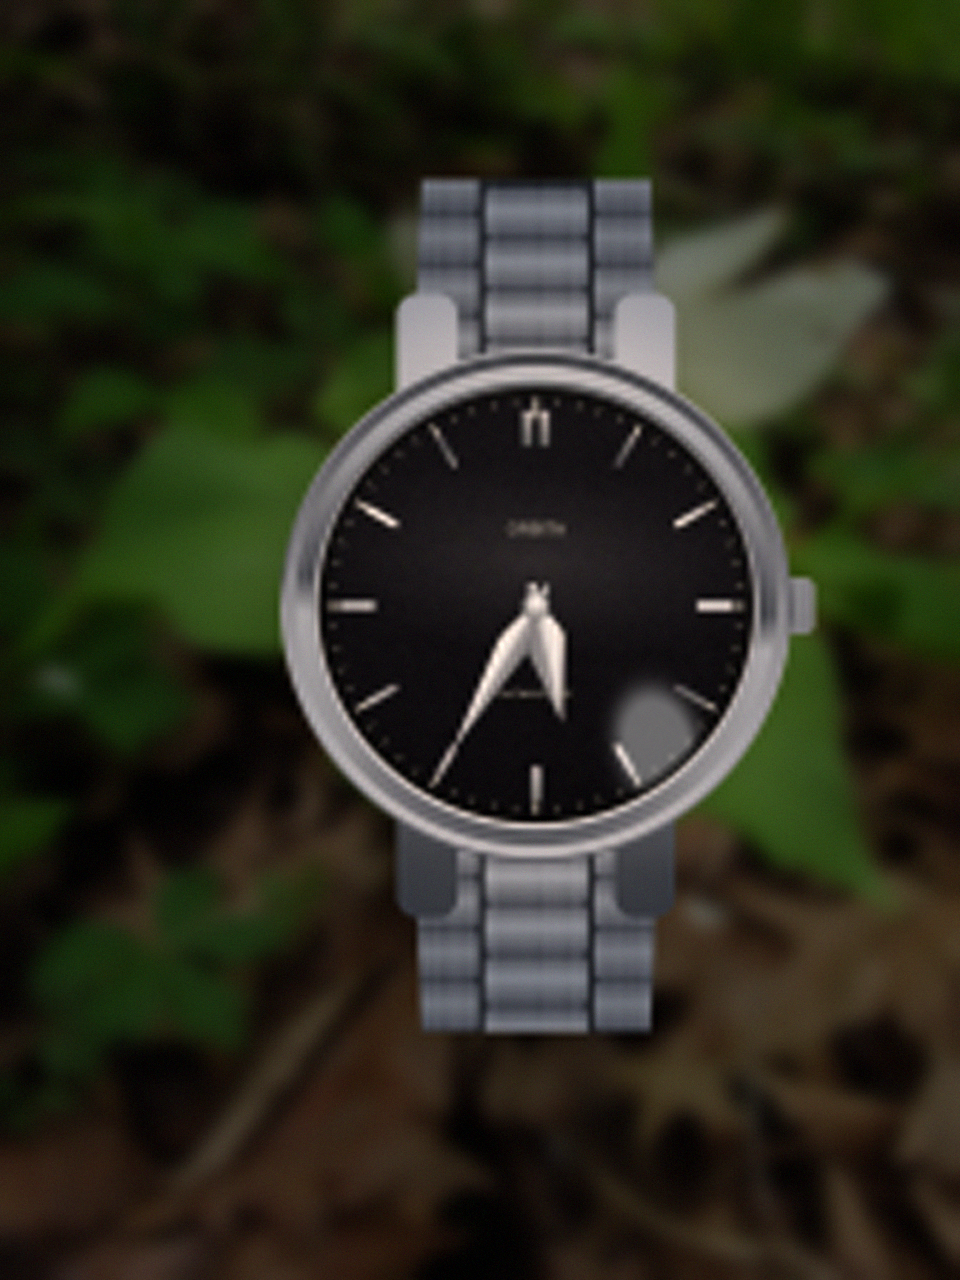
{"hour": 5, "minute": 35}
